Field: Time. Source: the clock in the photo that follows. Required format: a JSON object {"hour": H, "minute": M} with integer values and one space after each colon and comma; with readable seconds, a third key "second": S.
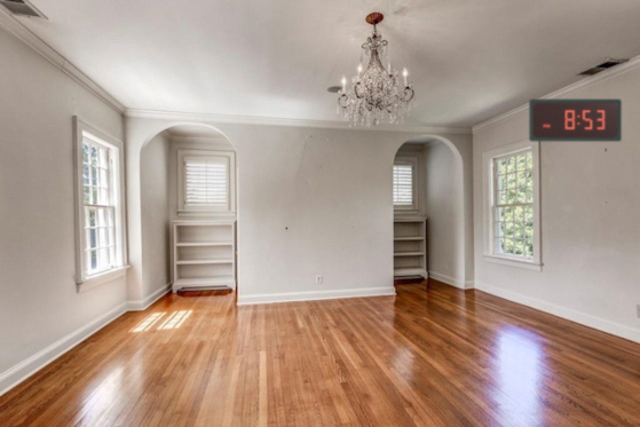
{"hour": 8, "minute": 53}
